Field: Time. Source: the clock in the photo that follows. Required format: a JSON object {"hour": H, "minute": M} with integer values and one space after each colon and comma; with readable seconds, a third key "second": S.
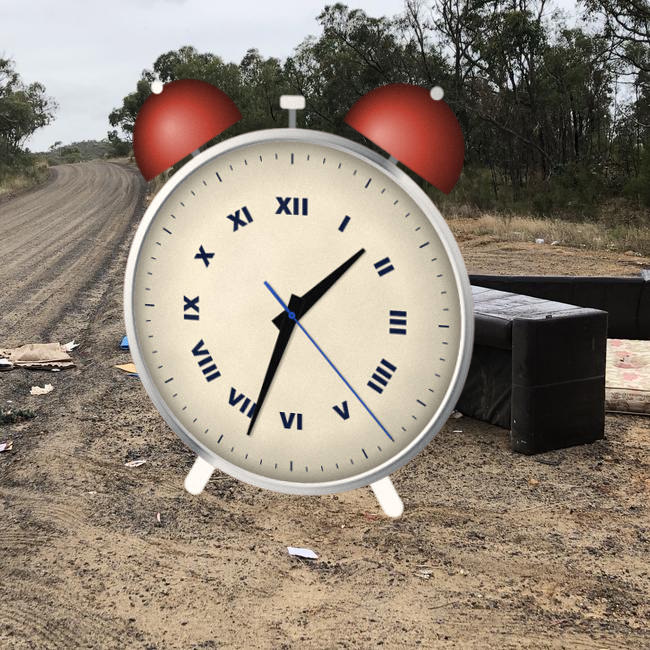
{"hour": 1, "minute": 33, "second": 23}
